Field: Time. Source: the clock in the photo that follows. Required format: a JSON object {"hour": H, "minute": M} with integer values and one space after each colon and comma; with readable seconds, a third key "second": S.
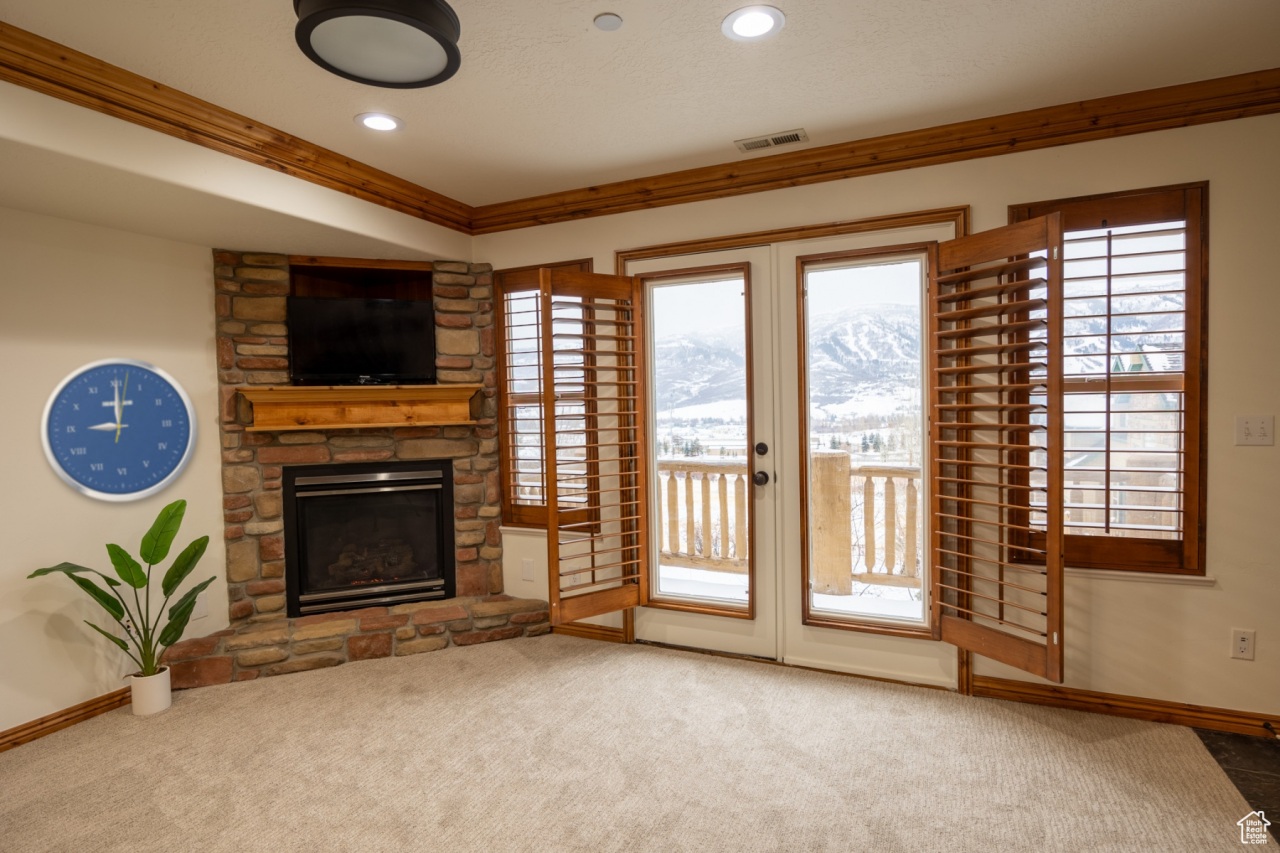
{"hour": 9, "minute": 0, "second": 2}
